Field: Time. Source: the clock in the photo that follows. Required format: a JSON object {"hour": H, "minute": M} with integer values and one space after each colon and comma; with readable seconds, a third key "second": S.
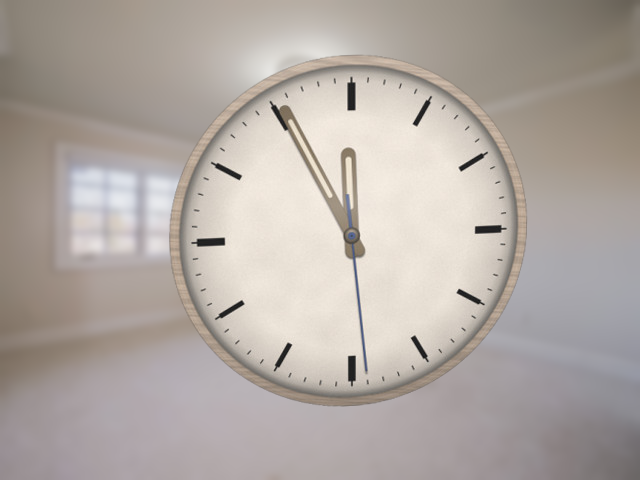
{"hour": 11, "minute": 55, "second": 29}
